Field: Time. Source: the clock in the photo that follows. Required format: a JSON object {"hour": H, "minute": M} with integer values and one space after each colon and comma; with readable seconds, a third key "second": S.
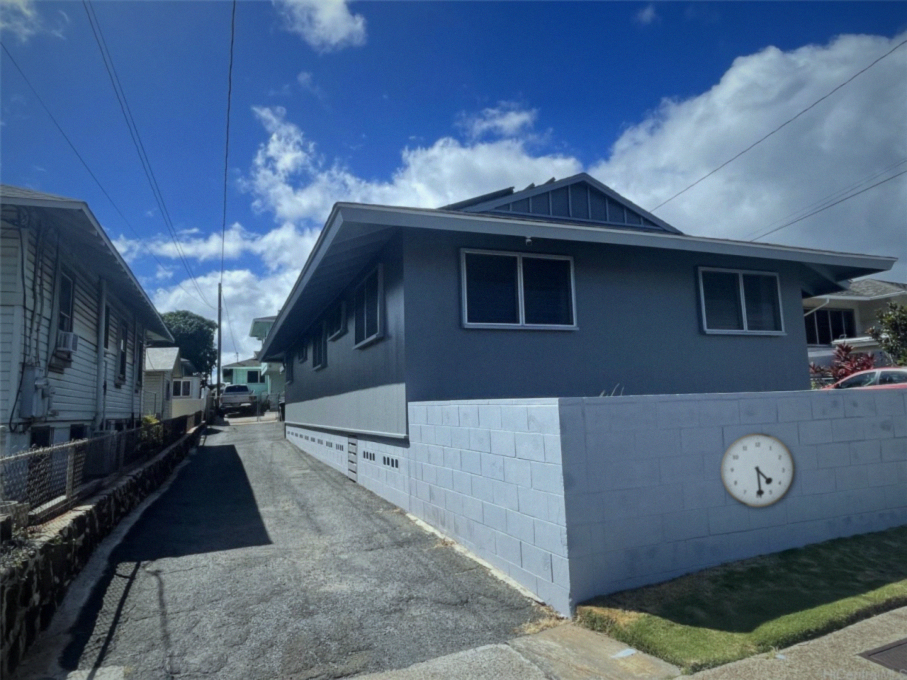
{"hour": 4, "minute": 29}
